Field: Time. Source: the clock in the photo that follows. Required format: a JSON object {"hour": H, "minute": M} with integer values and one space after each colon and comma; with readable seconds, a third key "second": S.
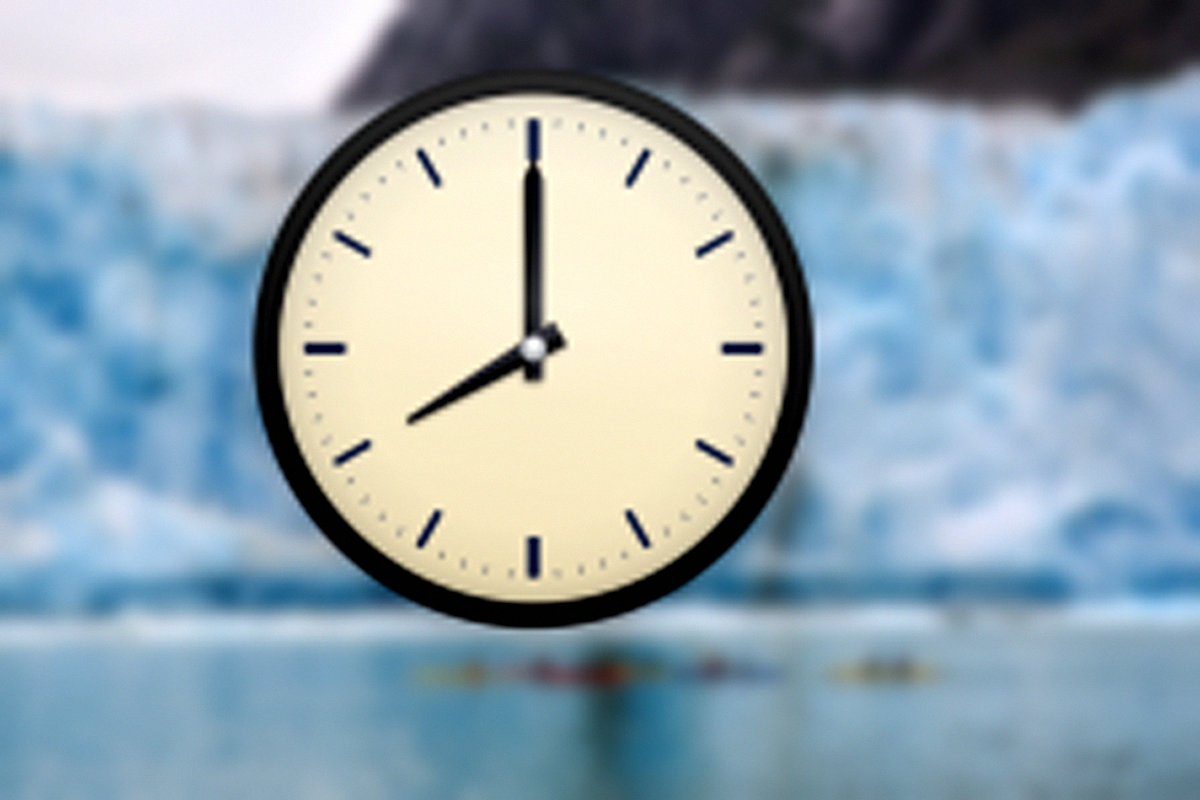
{"hour": 8, "minute": 0}
